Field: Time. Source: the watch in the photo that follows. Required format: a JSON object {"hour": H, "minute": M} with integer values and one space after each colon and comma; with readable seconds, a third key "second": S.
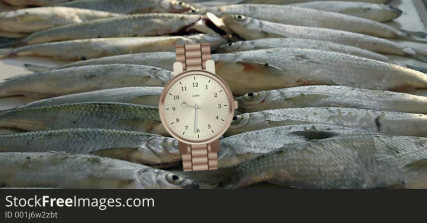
{"hour": 9, "minute": 31}
